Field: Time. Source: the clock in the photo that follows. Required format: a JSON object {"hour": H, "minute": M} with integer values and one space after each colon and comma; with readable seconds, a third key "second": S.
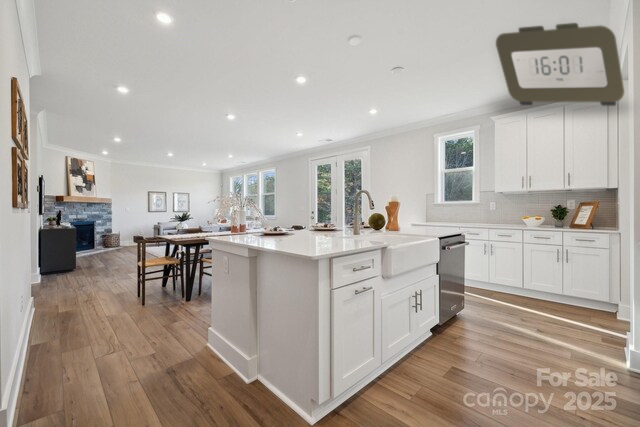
{"hour": 16, "minute": 1}
